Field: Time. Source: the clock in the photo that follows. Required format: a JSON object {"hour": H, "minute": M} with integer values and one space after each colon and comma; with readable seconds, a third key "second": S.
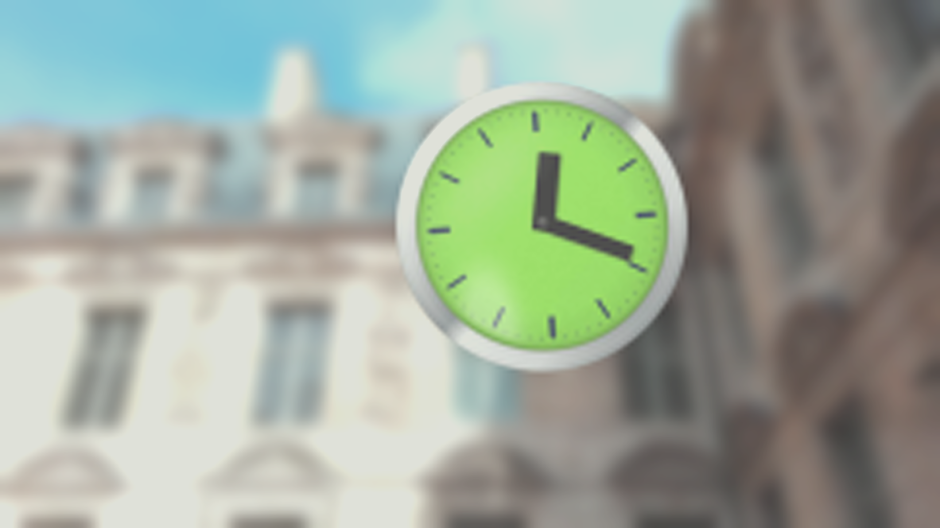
{"hour": 12, "minute": 19}
